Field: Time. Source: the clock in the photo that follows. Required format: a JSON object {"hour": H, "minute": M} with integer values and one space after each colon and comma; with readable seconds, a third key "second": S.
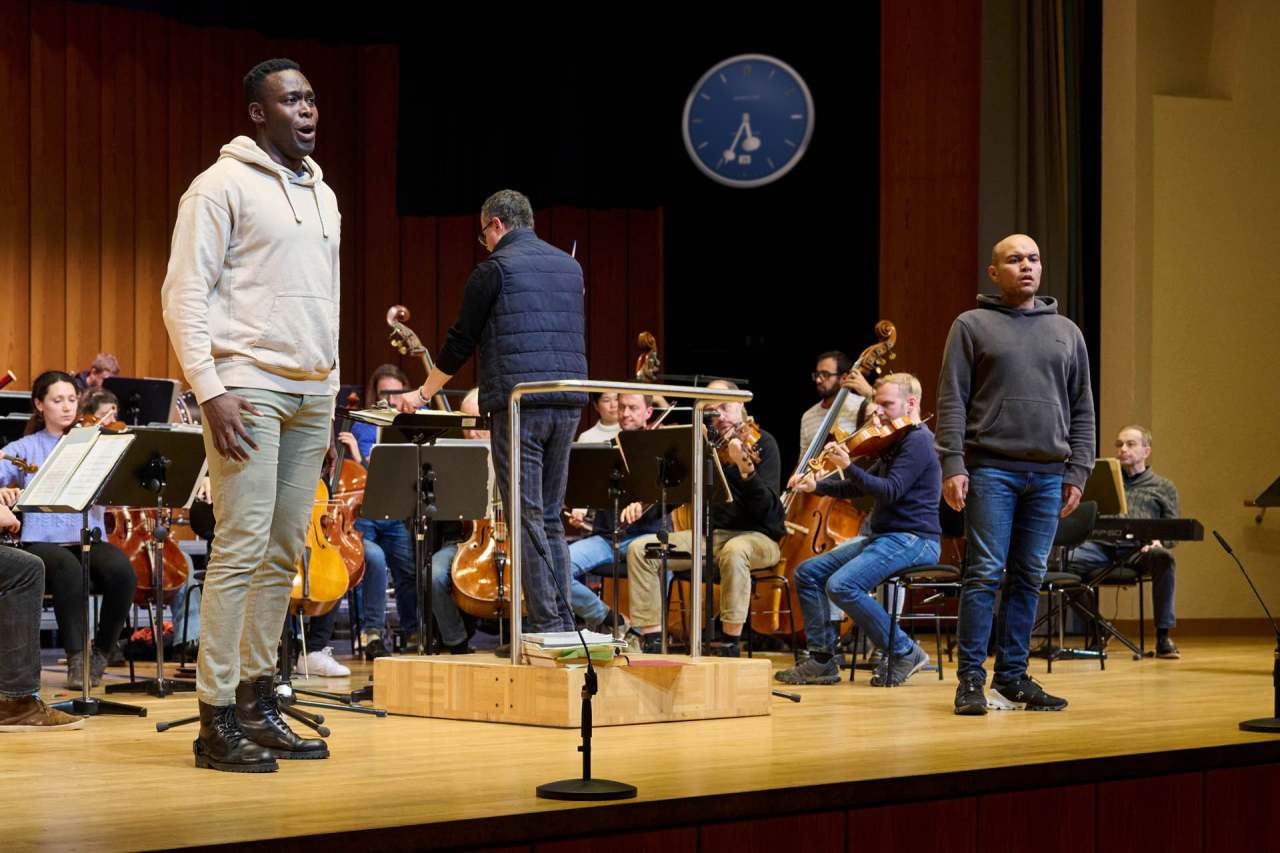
{"hour": 5, "minute": 34}
